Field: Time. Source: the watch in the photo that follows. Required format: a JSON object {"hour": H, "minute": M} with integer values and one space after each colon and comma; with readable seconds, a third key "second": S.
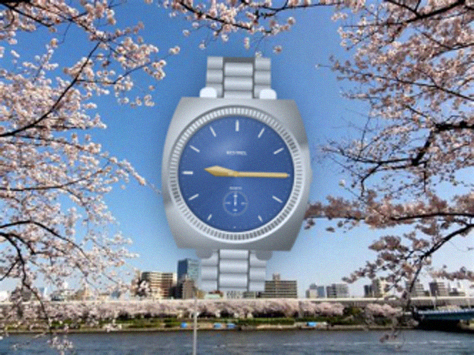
{"hour": 9, "minute": 15}
